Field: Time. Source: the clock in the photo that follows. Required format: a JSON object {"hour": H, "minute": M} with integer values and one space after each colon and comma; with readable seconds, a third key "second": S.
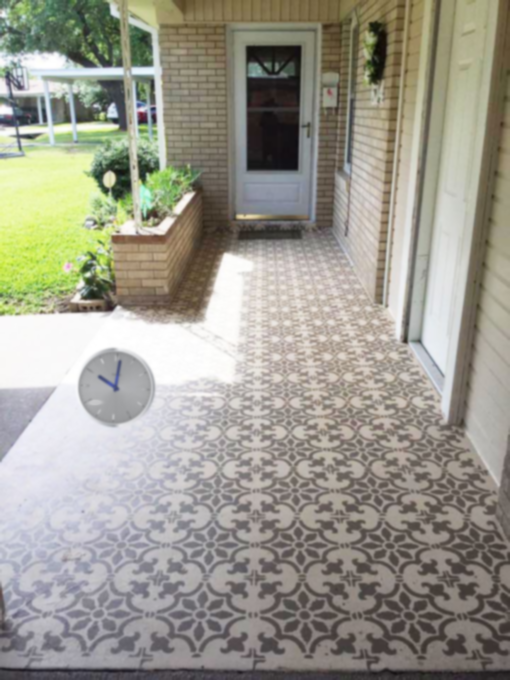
{"hour": 10, "minute": 1}
